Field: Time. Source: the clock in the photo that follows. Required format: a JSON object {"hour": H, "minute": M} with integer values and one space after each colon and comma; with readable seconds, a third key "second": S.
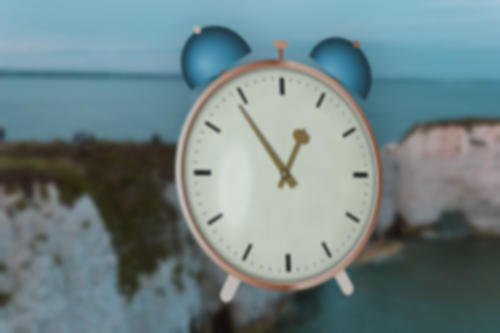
{"hour": 12, "minute": 54}
